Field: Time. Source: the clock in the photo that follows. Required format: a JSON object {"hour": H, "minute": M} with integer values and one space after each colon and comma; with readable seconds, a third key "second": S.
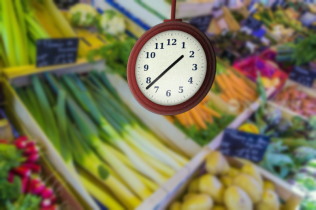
{"hour": 1, "minute": 38}
